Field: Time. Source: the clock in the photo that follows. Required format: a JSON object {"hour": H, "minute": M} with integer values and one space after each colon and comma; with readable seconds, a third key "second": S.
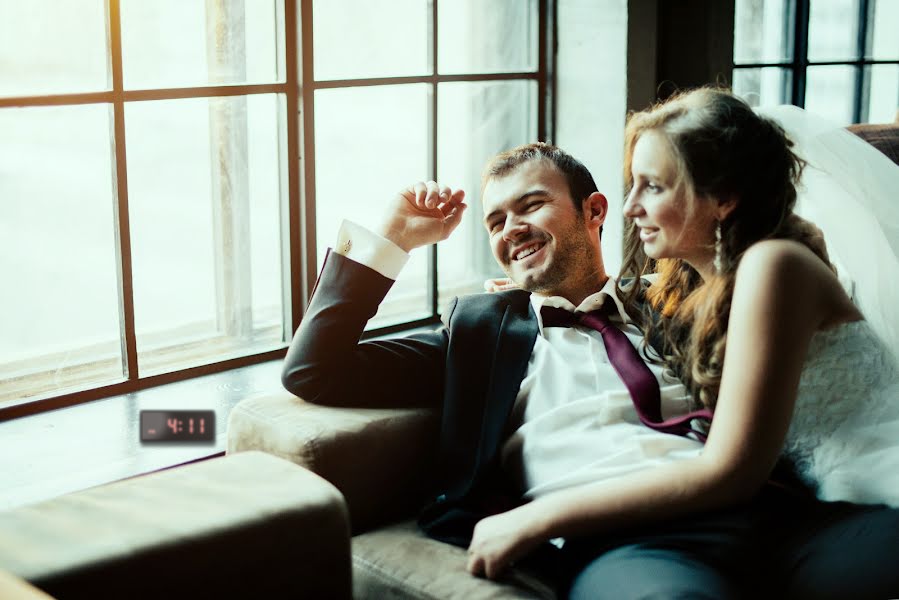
{"hour": 4, "minute": 11}
